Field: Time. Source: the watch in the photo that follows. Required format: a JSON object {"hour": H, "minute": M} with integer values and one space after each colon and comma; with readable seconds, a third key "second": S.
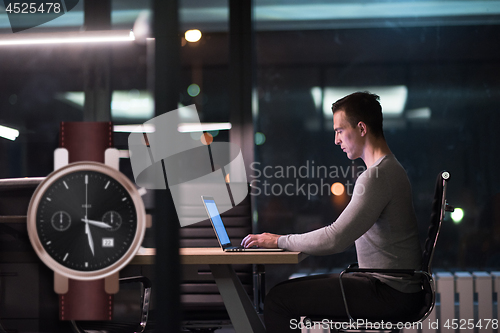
{"hour": 3, "minute": 28}
